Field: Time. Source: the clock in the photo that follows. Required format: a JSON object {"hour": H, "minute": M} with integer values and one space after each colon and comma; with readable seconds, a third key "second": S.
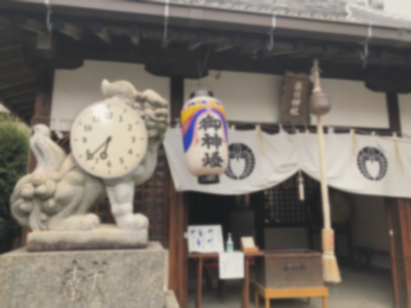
{"hour": 6, "minute": 38}
